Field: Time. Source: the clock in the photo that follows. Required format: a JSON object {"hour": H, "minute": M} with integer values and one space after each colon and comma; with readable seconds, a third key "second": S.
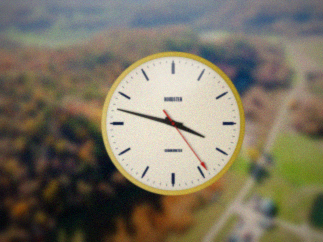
{"hour": 3, "minute": 47, "second": 24}
